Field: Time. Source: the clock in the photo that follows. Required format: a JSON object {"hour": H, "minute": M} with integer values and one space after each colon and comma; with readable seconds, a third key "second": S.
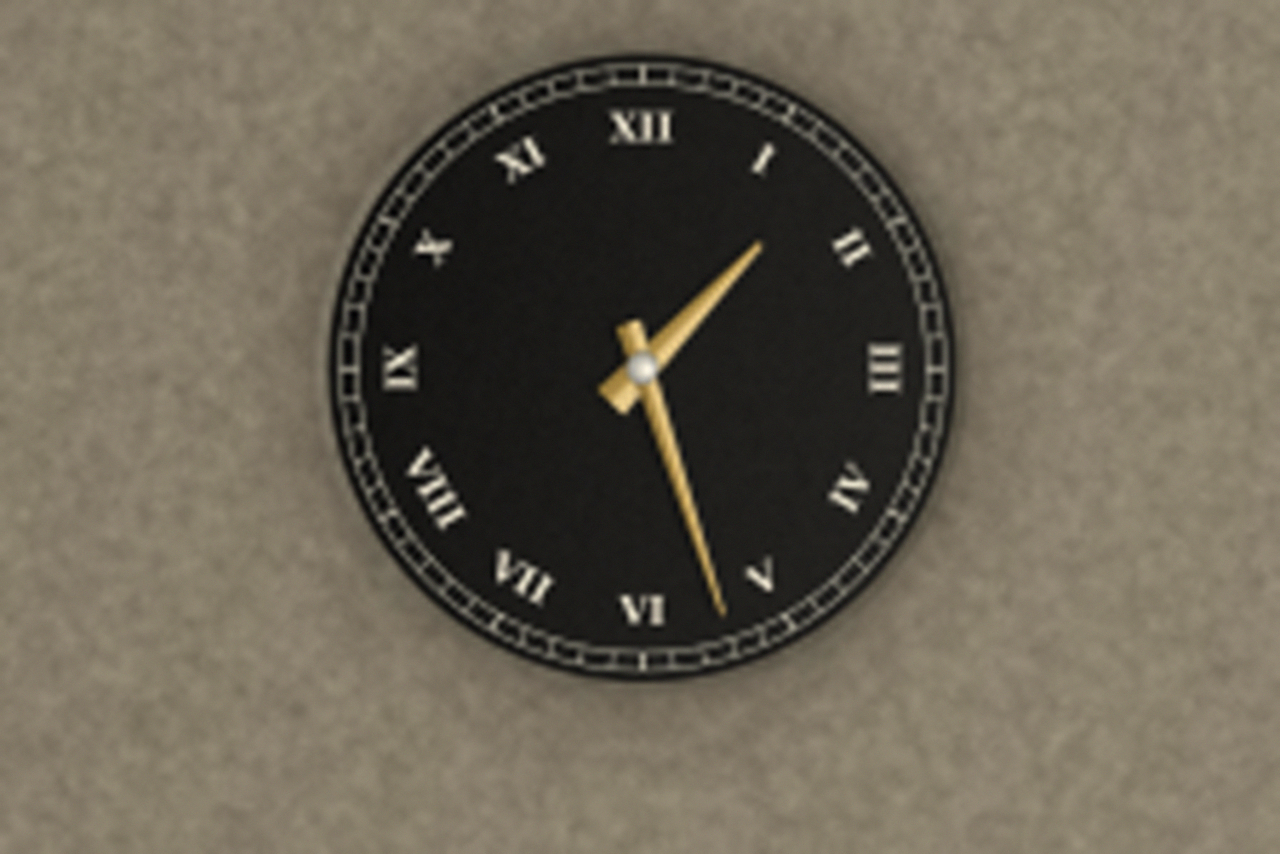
{"hour": 1, "minute": 27}
